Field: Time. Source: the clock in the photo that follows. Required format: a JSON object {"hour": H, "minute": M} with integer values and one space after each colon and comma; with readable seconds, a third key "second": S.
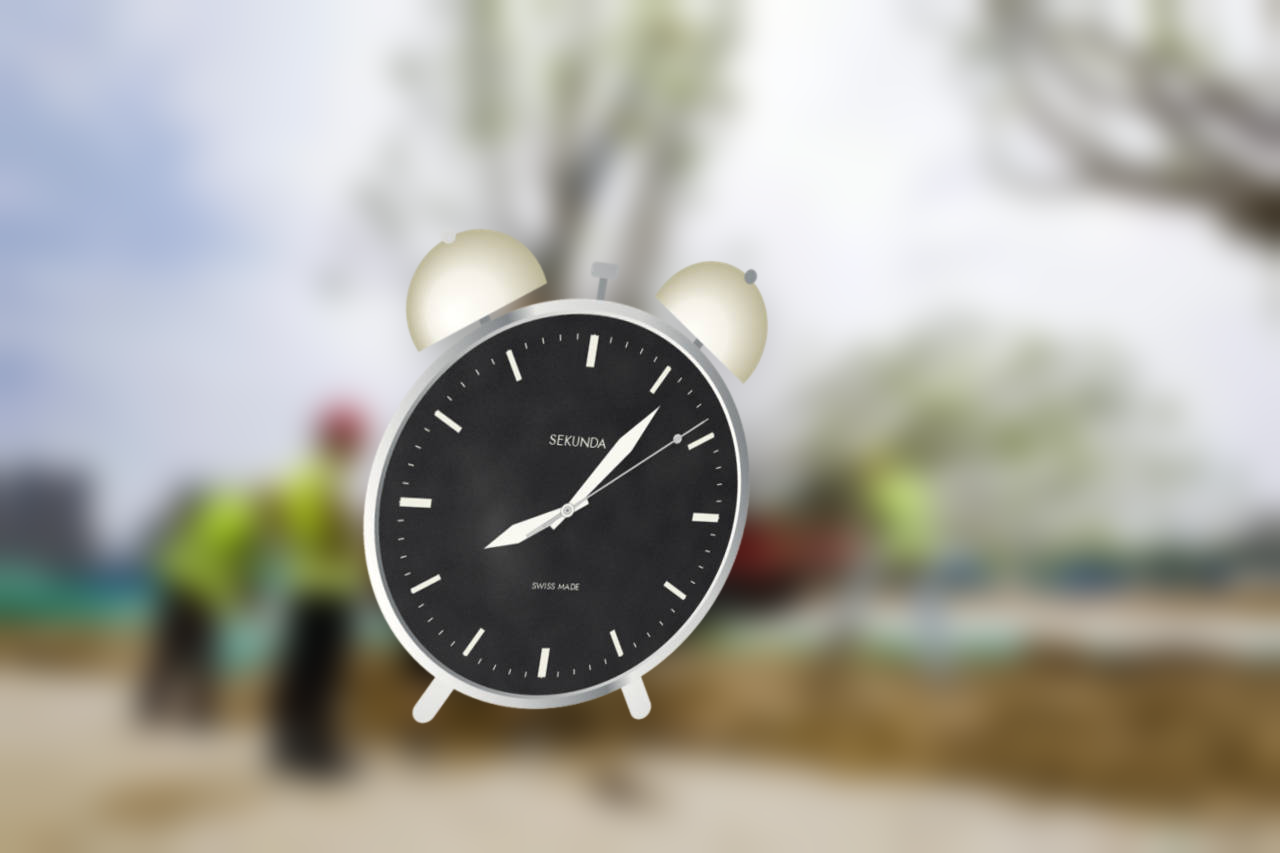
{"hour": 8, "minute": 6, "second": 9}
